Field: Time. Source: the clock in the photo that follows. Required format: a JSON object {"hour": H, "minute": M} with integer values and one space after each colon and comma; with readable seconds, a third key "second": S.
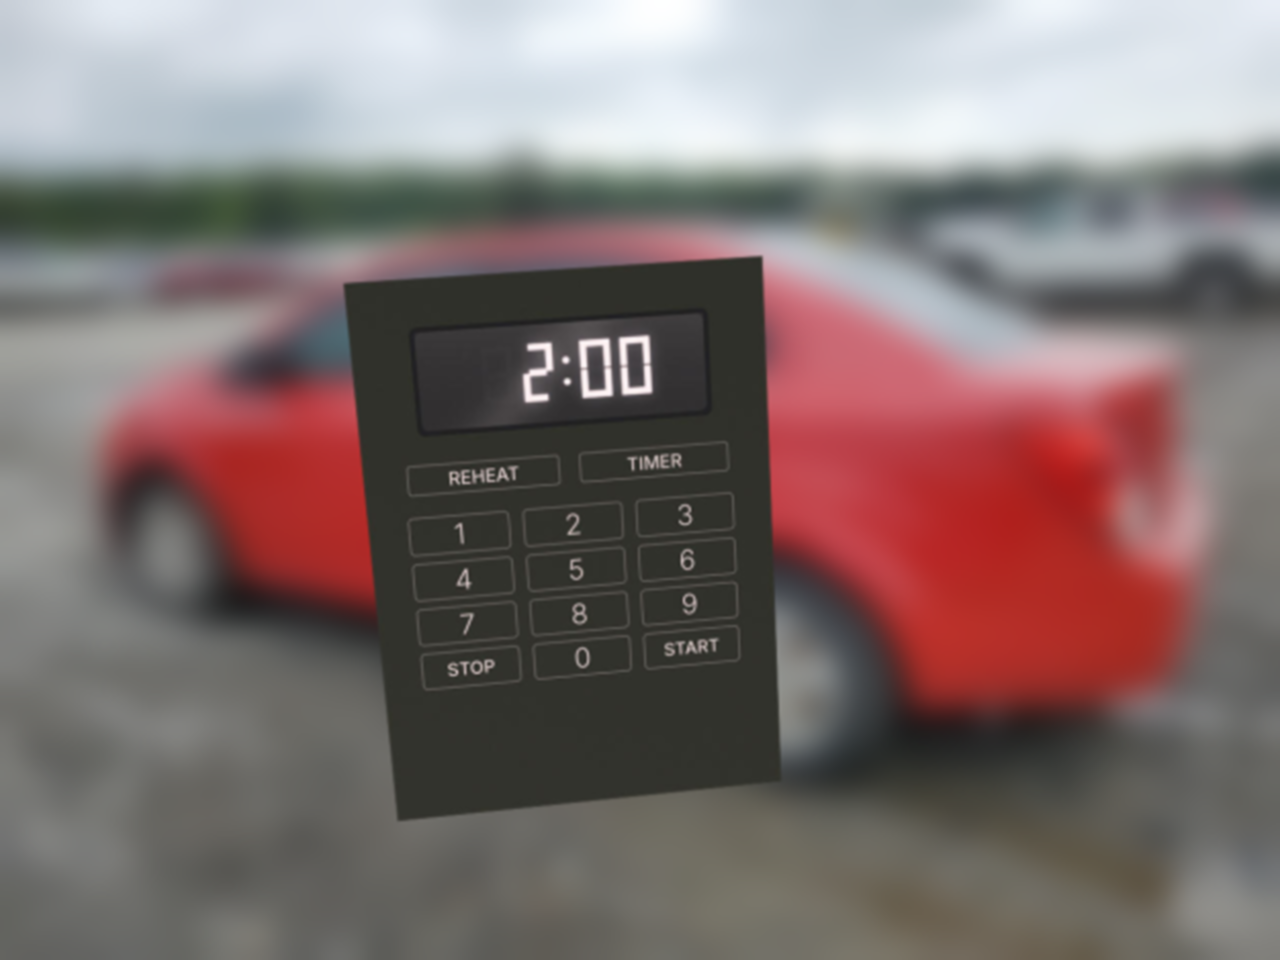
{"hour": 2, "minute": 0}
